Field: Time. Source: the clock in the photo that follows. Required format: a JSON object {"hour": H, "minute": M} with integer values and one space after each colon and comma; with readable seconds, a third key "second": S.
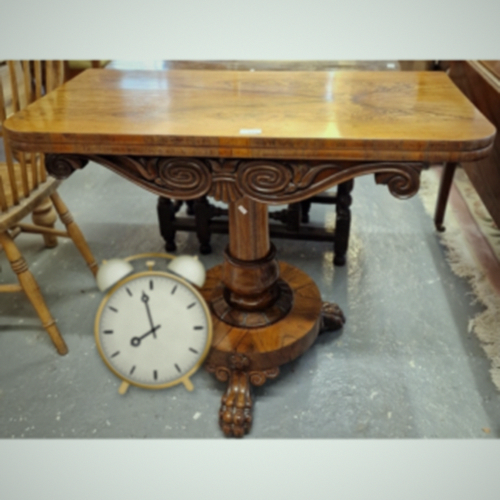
{"hour": 7, "minute": 58}
